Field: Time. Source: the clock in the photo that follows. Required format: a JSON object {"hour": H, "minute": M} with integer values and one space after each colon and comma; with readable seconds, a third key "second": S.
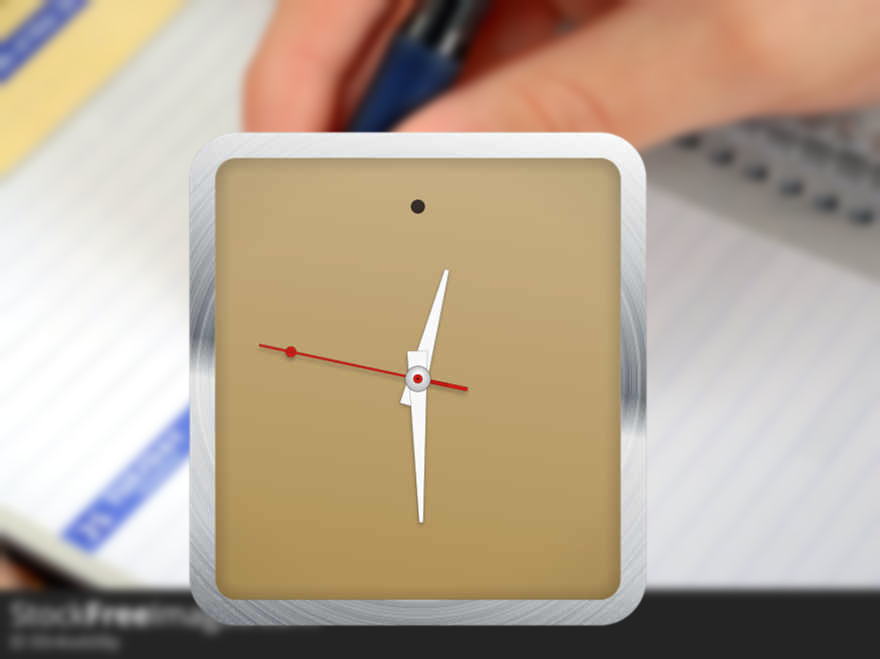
{"hour": 12, "minute": 29, "second": 47}
